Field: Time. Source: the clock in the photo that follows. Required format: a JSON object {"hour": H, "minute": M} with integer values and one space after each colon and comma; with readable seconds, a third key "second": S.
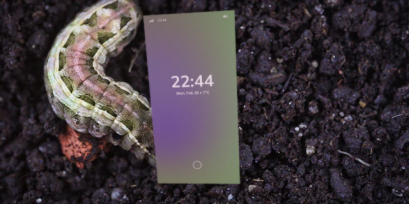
{"hour": 22, "minute": 44}
